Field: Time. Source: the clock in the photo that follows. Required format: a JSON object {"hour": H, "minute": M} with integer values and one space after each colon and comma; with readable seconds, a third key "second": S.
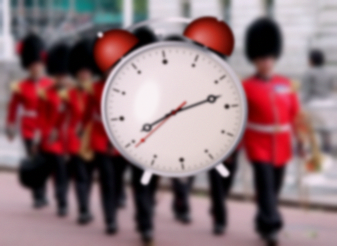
{"hour": 8, "minute": 12, "second": 39}
